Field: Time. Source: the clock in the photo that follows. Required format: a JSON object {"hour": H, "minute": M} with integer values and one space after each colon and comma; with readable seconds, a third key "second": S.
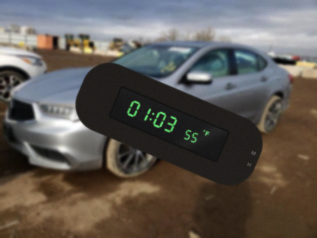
{"hour": 1, "minute": 3}
